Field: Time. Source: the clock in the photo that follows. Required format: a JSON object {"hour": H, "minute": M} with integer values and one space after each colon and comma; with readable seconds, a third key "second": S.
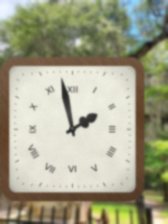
{"hour": 1, "minute": 58}
